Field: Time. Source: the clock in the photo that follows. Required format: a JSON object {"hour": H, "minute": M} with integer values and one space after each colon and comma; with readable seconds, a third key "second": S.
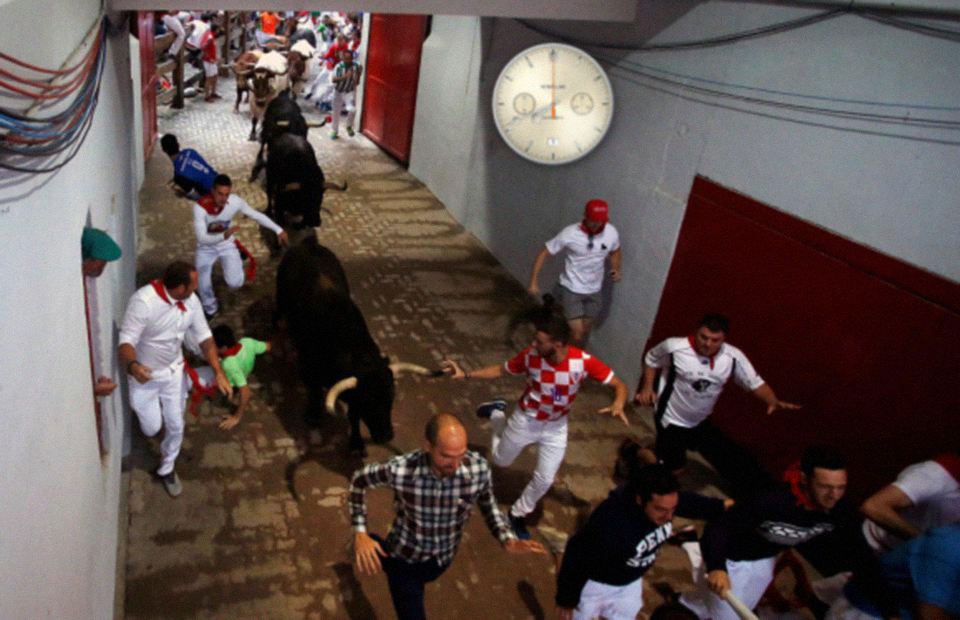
{"hour": 7, "minute": 41}
